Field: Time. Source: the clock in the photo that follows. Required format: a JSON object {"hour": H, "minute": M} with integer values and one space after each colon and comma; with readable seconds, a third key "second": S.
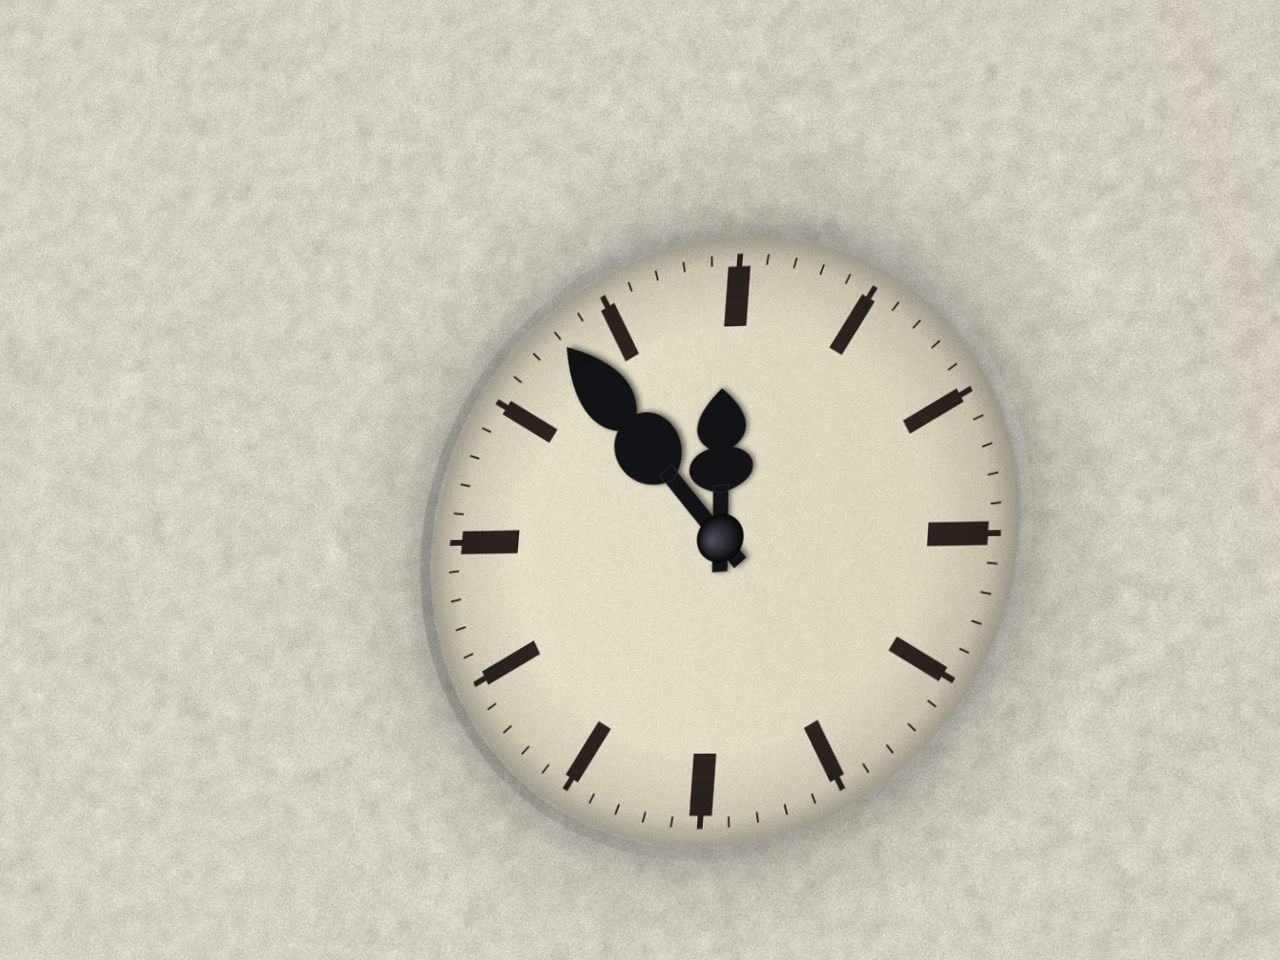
{"hour": 11, "minute": 53}
